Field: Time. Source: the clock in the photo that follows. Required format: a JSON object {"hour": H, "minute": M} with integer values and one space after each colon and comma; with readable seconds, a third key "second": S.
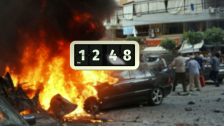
{"hour": 12, "minute": 48}
